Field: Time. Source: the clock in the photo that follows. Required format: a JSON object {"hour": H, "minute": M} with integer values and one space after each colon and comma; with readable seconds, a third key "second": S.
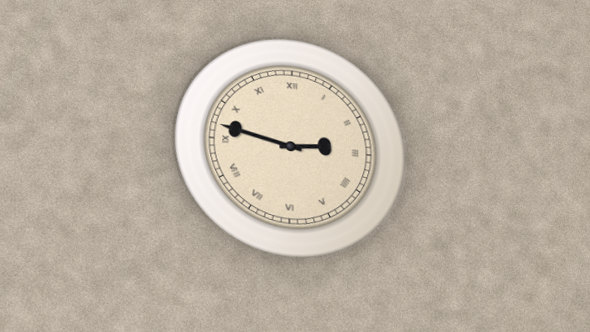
{"hour": 2, "minute": 47}
